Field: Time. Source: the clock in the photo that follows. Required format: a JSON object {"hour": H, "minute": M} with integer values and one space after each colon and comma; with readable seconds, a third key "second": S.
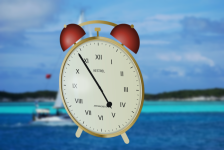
{"hour": 4, "minute": 54}
